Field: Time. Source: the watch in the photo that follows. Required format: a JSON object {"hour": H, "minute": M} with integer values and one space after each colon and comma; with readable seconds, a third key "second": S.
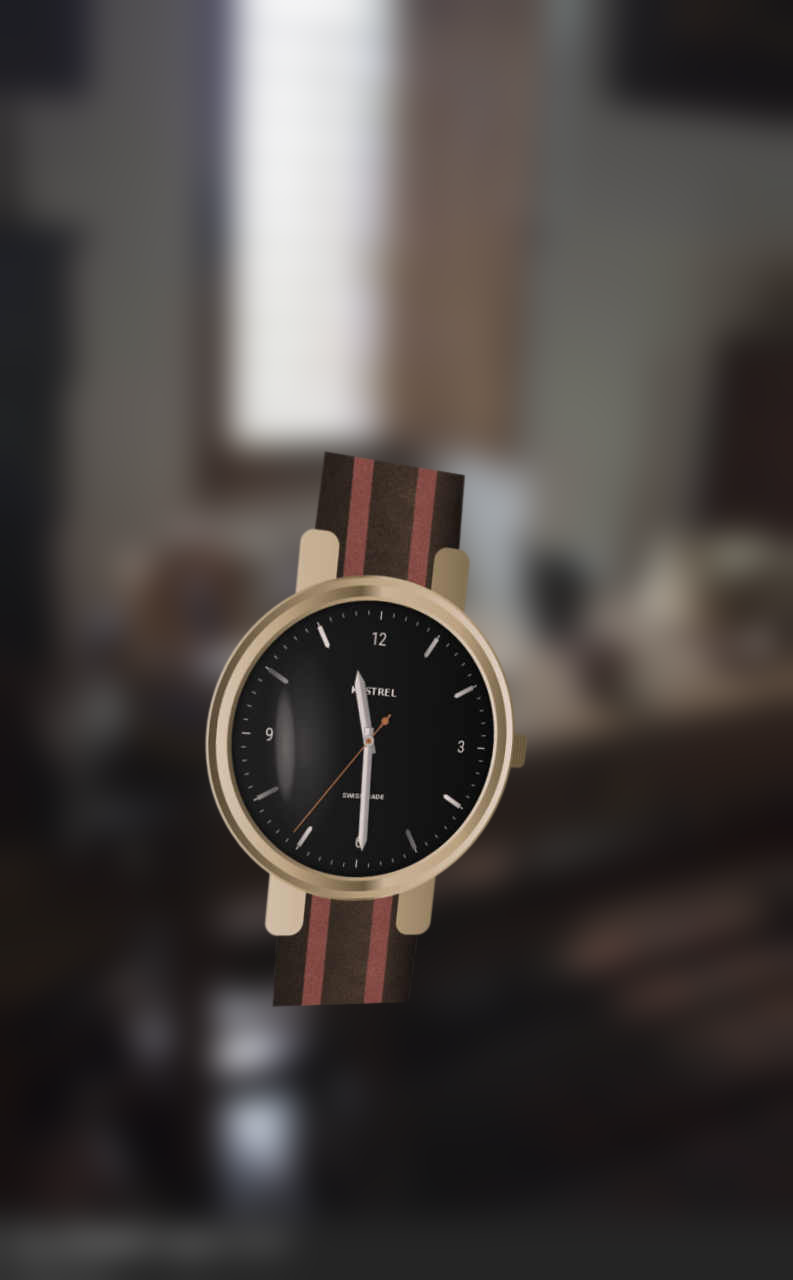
{"hour": 11, "minute": 29, "second": 36}
